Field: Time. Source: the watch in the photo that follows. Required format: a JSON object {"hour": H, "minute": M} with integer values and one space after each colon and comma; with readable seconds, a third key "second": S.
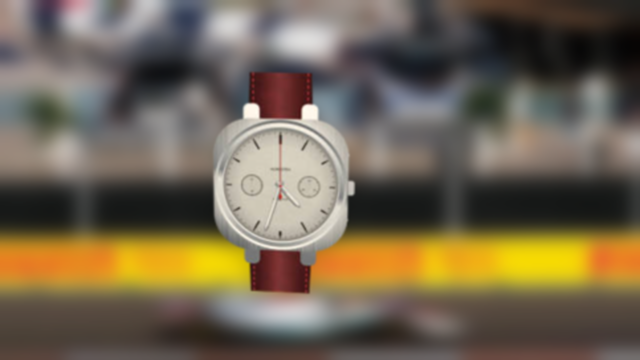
{"hour": 4, "minute": 33}
